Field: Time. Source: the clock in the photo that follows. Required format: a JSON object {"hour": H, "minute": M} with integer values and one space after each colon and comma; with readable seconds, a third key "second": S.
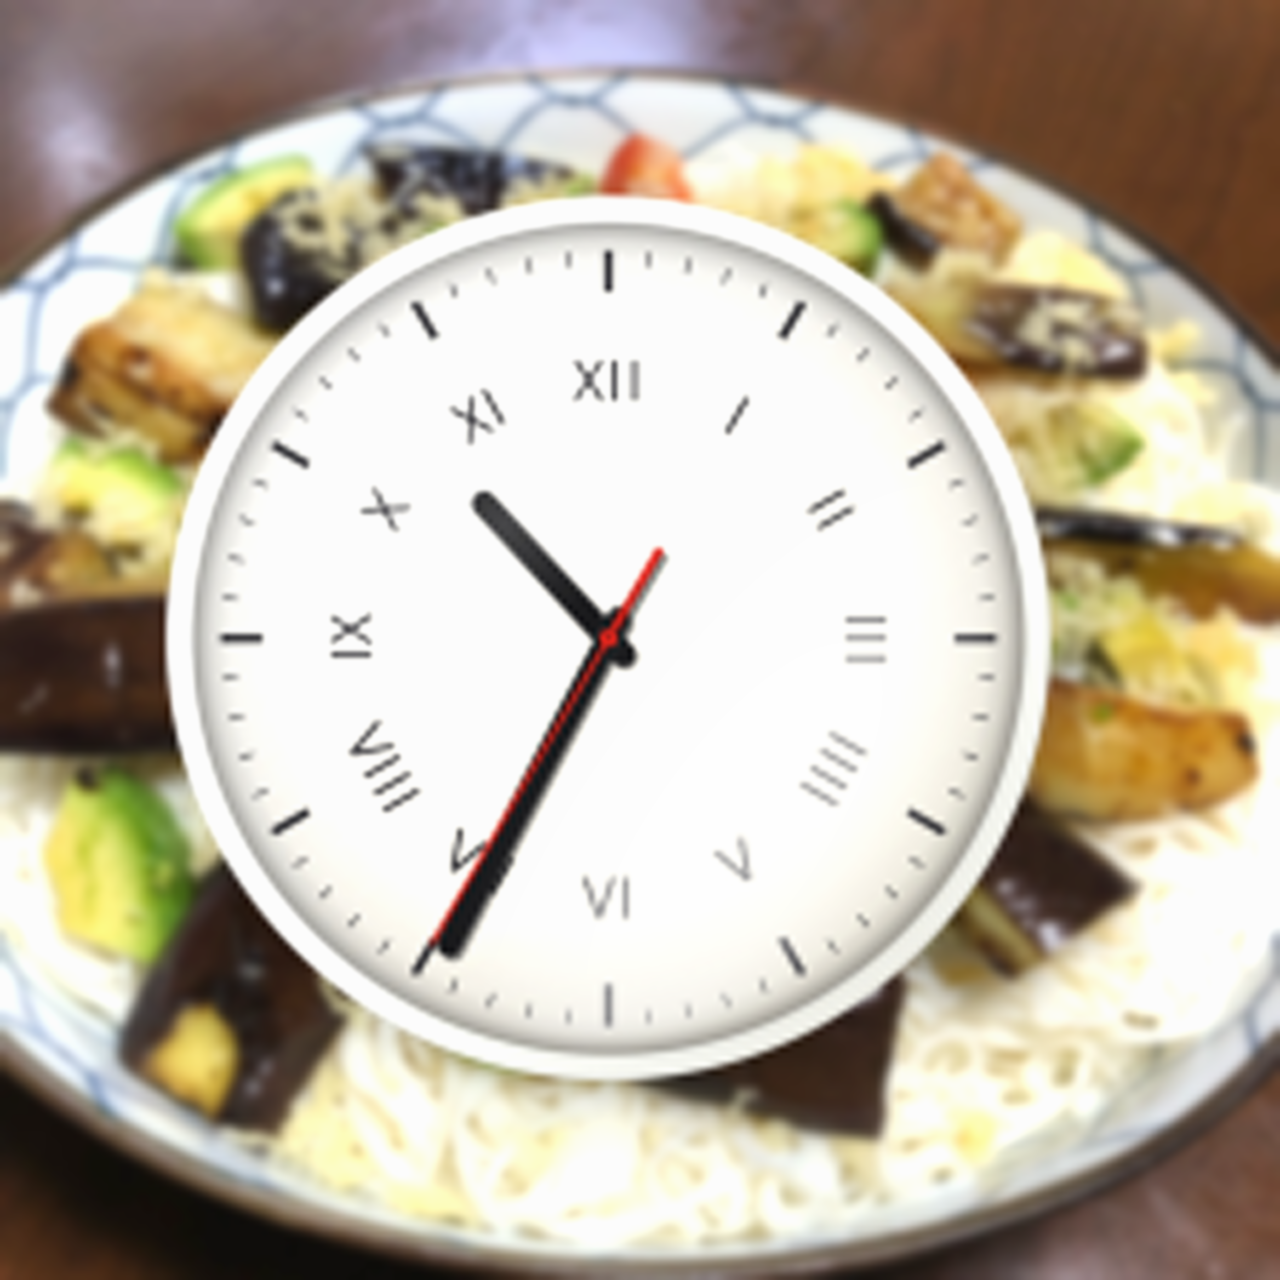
{"hour": 10, "minute": 34, "second": 35}
